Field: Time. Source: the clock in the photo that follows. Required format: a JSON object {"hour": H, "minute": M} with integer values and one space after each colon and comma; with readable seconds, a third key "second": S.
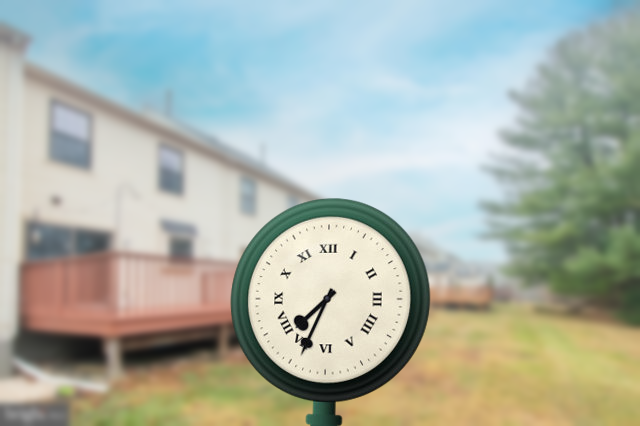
{"hour": 7, "minute": 34}
